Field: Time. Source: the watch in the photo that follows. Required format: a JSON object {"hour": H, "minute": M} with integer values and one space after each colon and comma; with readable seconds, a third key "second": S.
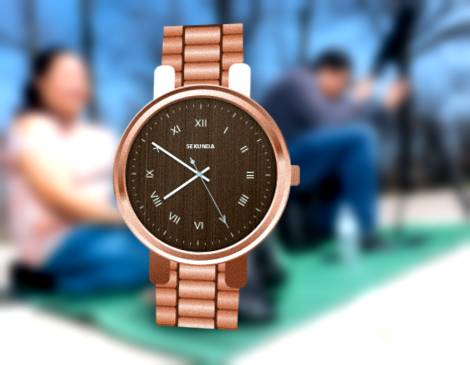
{"hour": 7, "minute": 50, "second": 25}
